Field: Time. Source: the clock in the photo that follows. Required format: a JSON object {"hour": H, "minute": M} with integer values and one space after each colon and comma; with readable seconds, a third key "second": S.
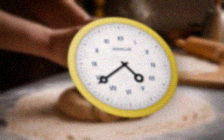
{"hour": 4, "minute": 39}
